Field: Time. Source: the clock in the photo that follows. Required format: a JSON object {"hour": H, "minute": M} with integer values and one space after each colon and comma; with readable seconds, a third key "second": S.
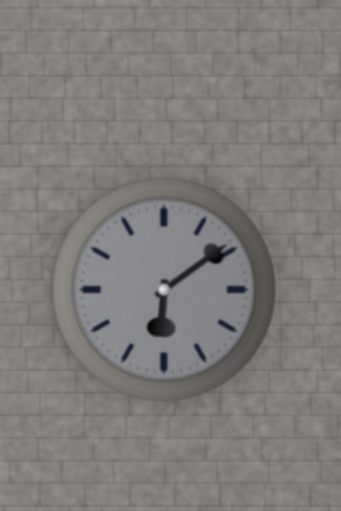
{"hour": 6, "minute": 9}
